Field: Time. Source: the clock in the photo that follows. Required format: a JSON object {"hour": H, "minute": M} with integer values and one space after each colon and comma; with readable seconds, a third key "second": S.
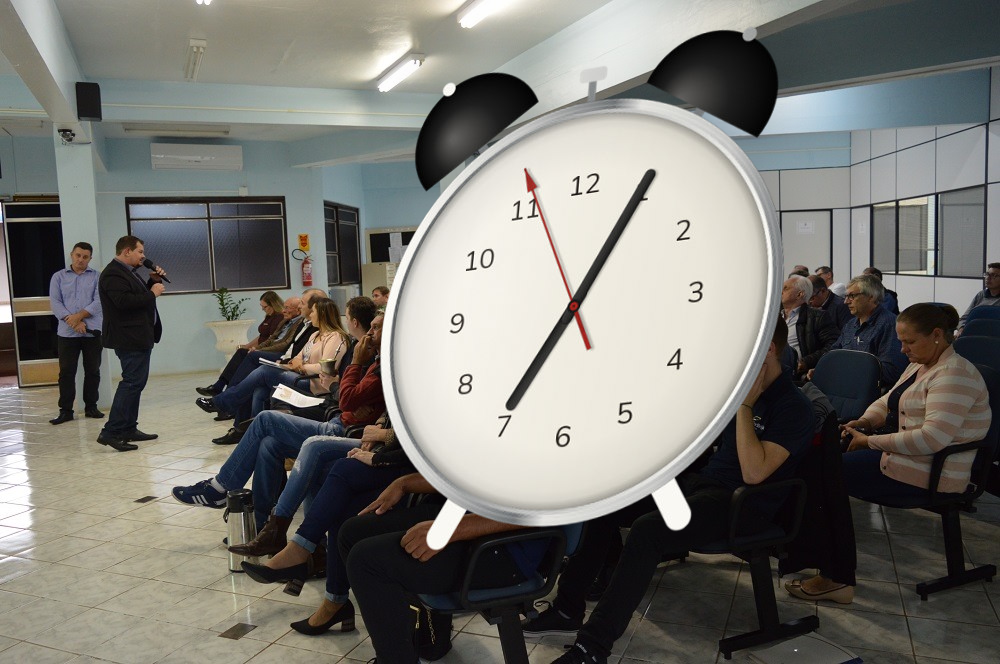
{"hour": 7, "minute": 4, "second": 56}
